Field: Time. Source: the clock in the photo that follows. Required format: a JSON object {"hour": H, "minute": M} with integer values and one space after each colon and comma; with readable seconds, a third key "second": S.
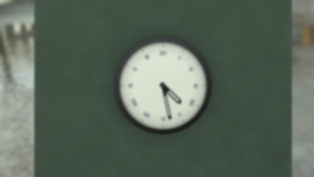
{"hour": 4, "minute": 28}
